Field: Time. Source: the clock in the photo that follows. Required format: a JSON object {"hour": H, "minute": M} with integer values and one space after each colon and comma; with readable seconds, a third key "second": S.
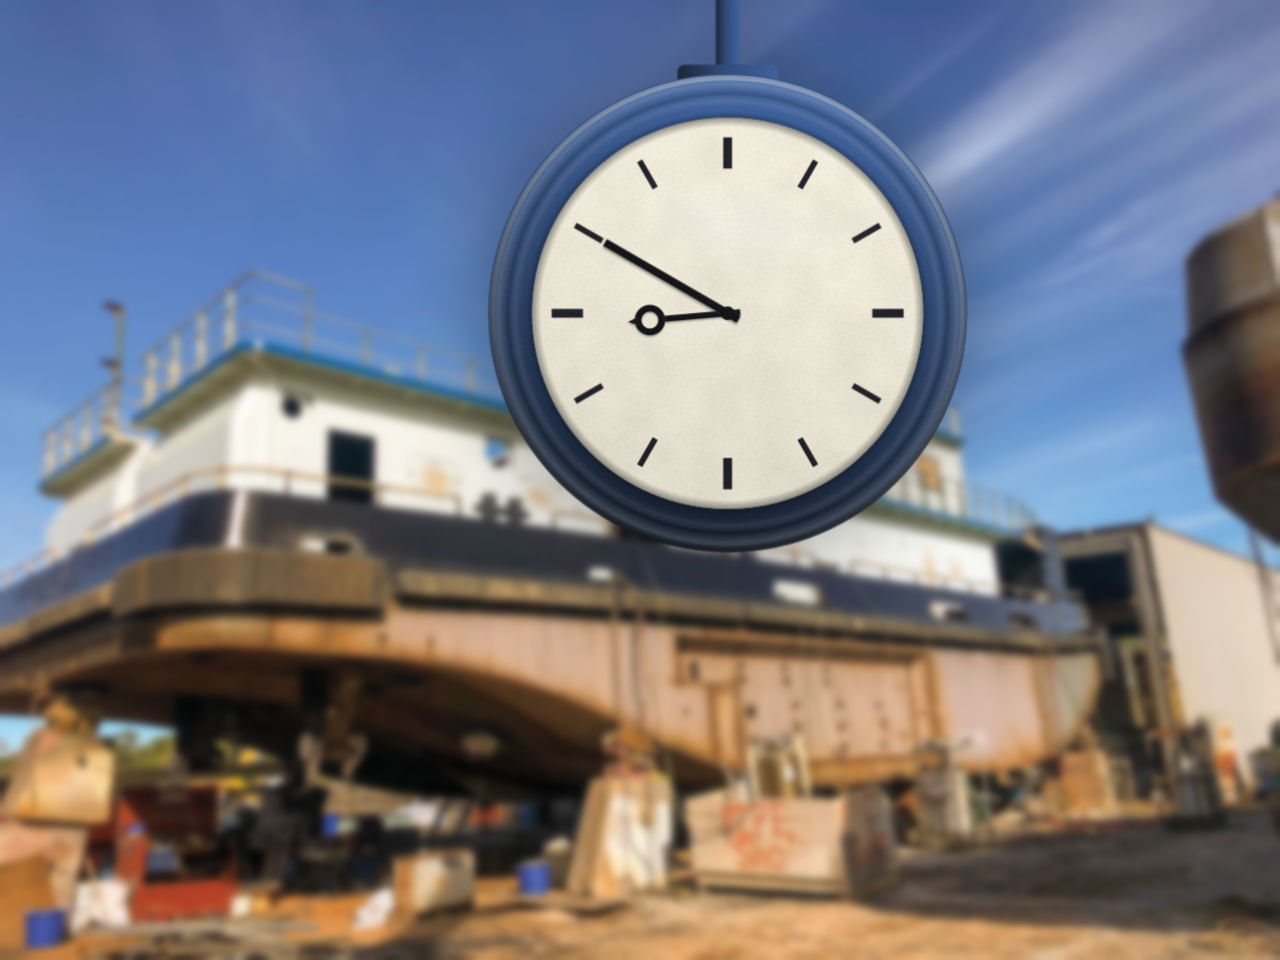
{"hour": 8, "minute": 50}
